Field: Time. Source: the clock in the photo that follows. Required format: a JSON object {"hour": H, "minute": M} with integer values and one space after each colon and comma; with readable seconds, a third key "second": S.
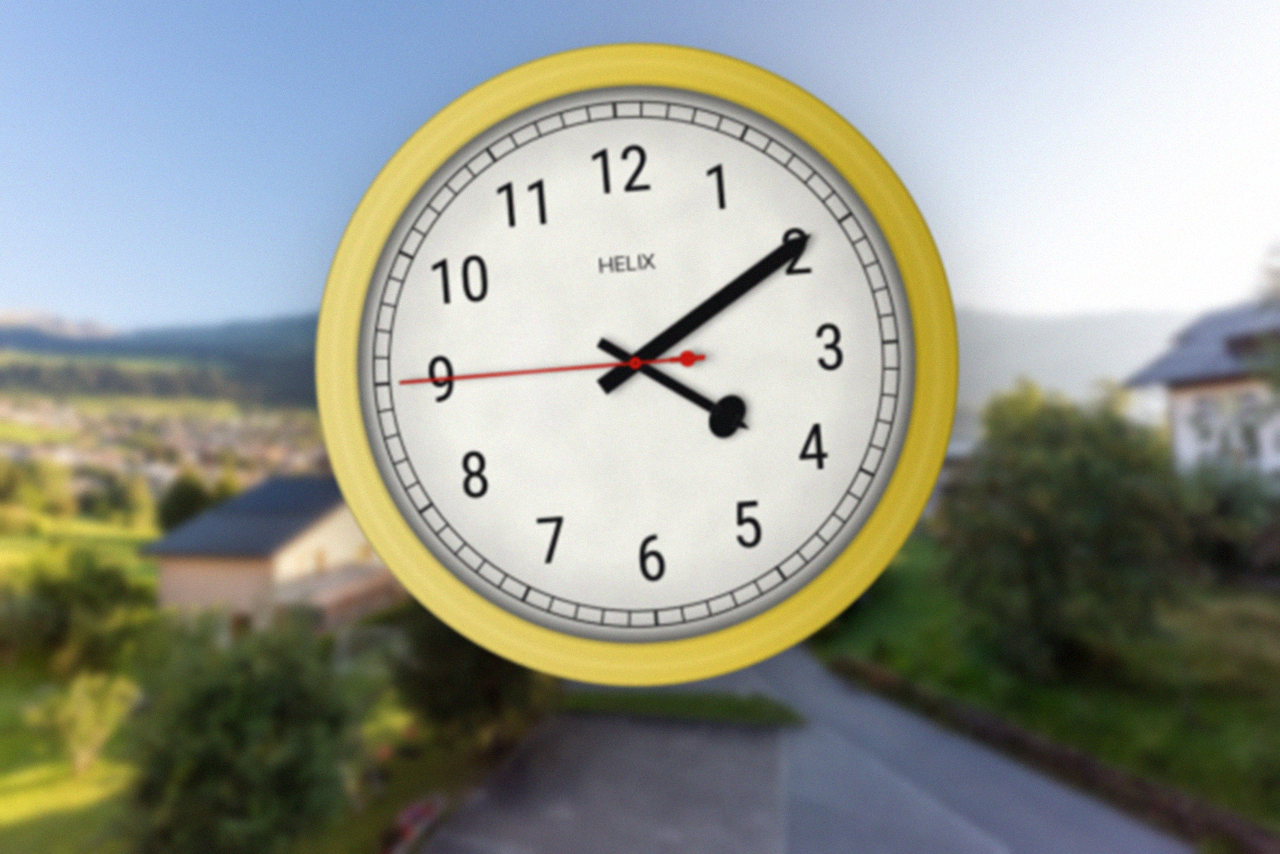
{"hour": 4, "minute": 9, "second": 45}
